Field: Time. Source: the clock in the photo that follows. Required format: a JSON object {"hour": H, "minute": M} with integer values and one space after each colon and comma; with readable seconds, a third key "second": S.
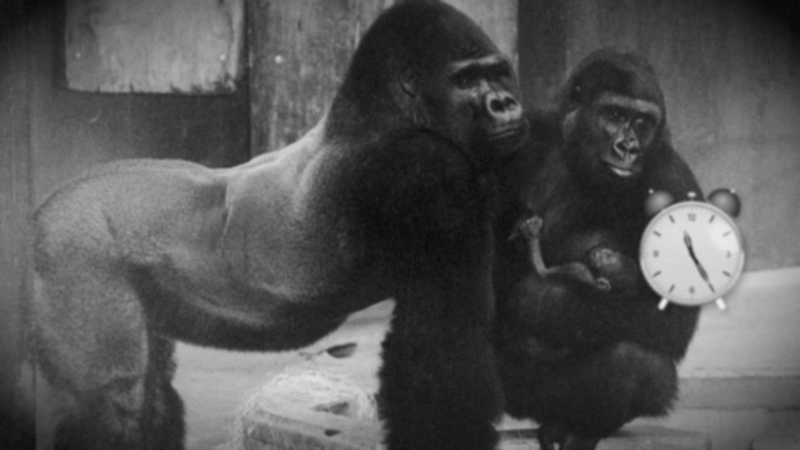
{"hour": 11, "minute": 25}
